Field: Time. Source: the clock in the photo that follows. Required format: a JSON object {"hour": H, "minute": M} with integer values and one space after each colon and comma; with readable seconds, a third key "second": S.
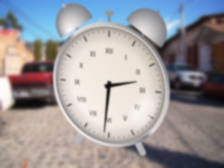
{"hour": 2, "minute": 31}
